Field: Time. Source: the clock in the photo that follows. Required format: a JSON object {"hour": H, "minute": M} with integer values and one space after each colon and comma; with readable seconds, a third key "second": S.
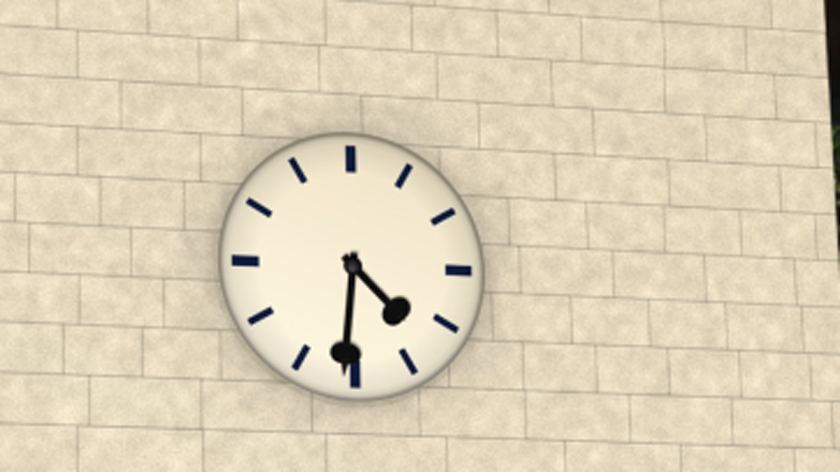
{"hour": 4, "minute": 31}
